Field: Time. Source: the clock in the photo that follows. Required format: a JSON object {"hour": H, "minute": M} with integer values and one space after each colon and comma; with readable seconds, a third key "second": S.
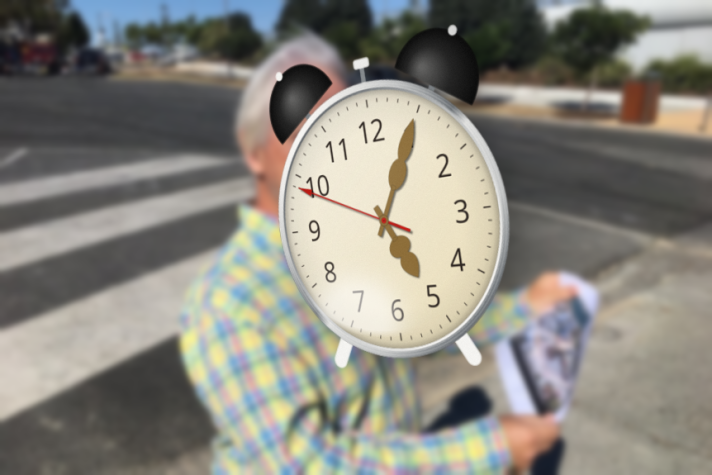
{"hour": 5, "minute": 4, "second": 49}
